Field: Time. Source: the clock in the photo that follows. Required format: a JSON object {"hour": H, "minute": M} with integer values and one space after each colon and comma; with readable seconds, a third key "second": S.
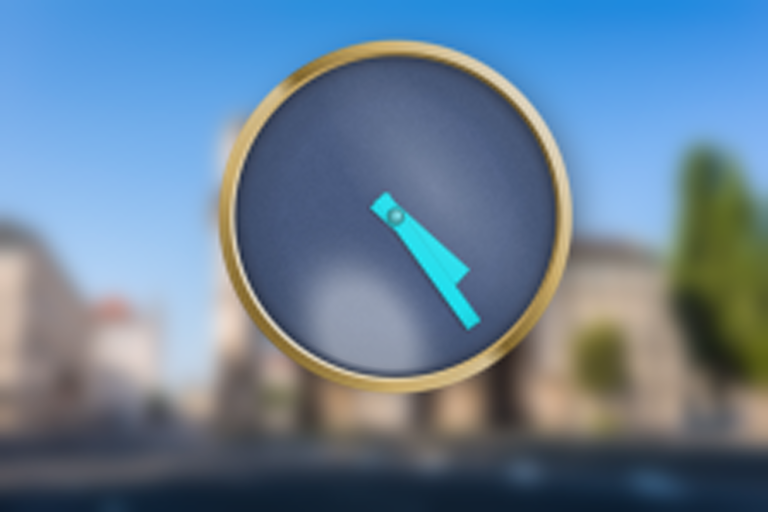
{"hour": 4, "minute": 24}
